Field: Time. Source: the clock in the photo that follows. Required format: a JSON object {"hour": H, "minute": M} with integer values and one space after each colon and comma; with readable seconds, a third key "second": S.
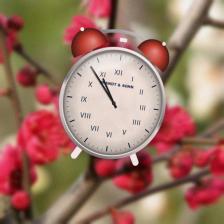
{"hour": 10, "minute": 53}
